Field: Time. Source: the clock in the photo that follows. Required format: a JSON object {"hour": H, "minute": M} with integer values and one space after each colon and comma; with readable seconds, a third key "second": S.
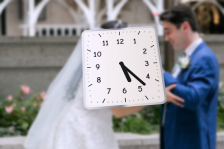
{"hour": 5, "minute": 23}
